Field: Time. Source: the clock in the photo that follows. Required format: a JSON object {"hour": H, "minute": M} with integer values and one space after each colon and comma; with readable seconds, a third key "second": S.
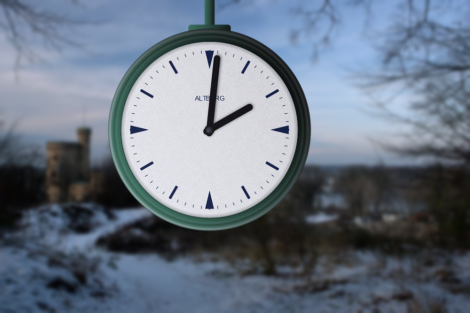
{"hour": 2, "minute": 1}
